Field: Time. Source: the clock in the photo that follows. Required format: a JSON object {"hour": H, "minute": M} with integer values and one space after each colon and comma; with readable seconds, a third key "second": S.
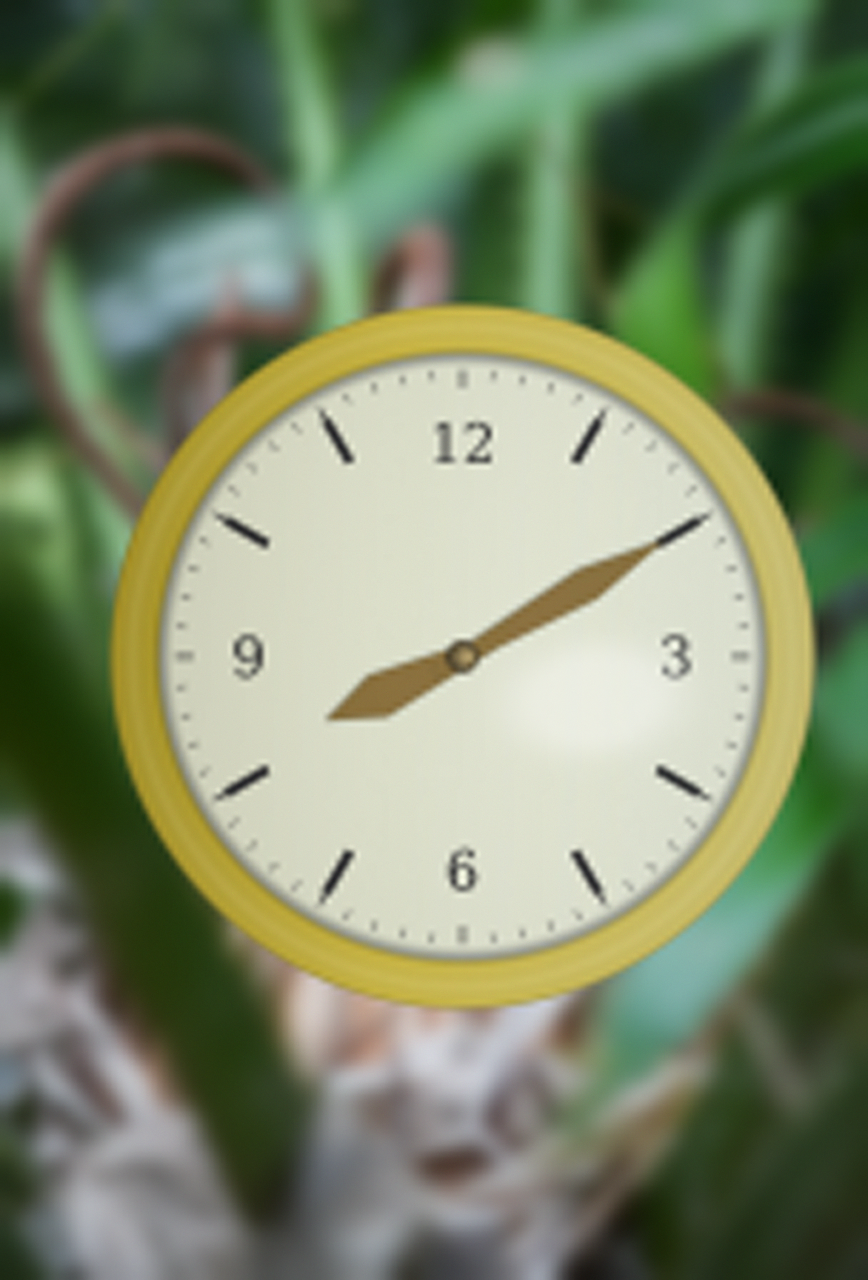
{"hour": 8, "minute": 10}
